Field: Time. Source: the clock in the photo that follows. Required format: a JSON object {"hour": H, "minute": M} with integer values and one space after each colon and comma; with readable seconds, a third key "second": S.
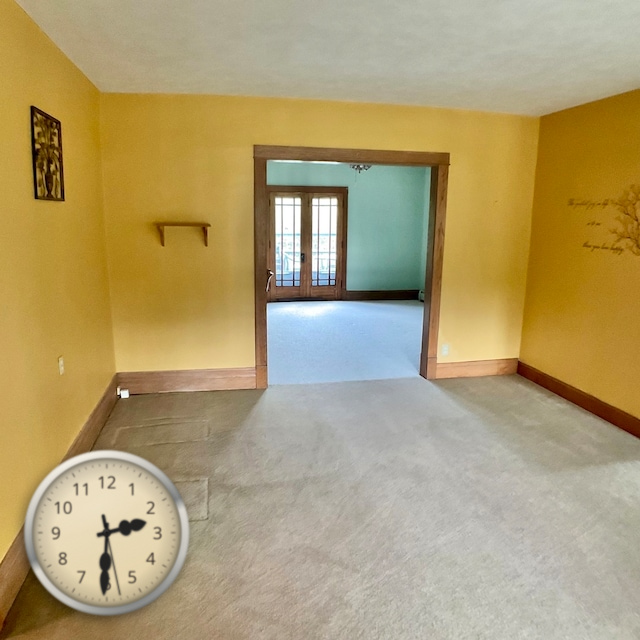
{"hour": 2, "minute": 30, "second": 28}
